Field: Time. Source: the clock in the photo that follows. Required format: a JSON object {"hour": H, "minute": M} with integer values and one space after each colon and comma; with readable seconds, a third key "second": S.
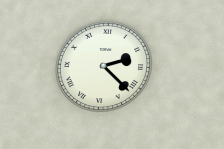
{"hour": 2, "minute": 22}
